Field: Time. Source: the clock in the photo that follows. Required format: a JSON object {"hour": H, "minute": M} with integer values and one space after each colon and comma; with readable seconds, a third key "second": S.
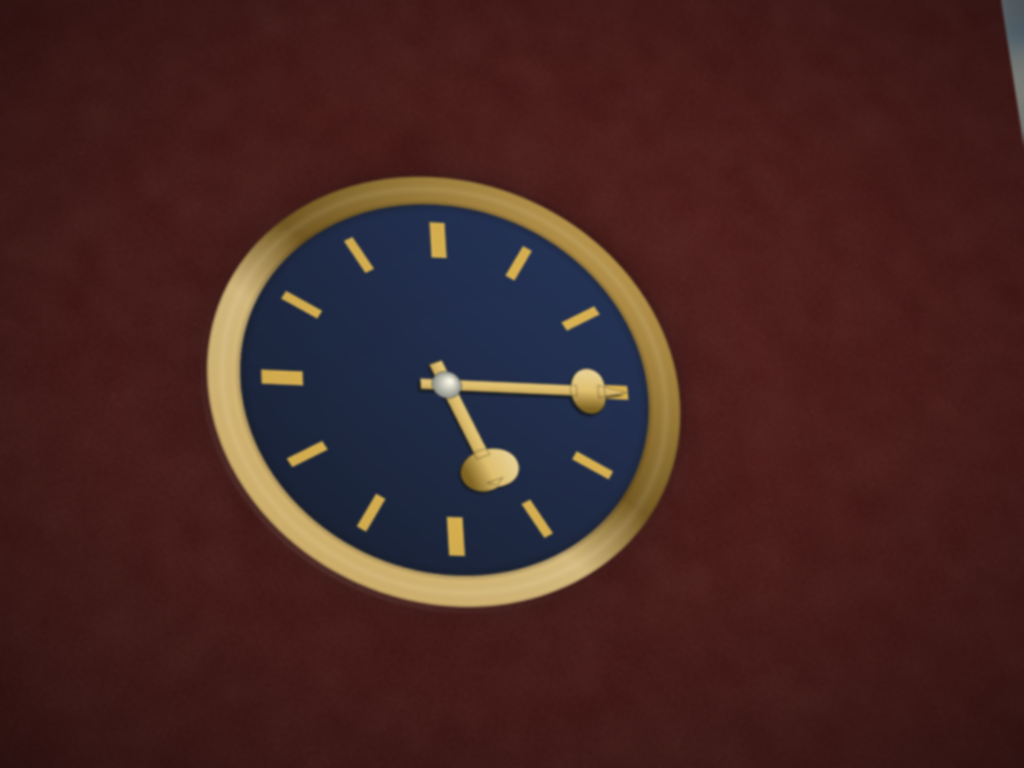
{"hour": 5, "minute": 15}
